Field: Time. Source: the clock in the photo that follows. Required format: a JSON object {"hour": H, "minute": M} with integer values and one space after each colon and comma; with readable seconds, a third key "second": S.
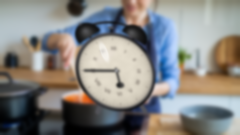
{"hour": 5, "minute": 45}
